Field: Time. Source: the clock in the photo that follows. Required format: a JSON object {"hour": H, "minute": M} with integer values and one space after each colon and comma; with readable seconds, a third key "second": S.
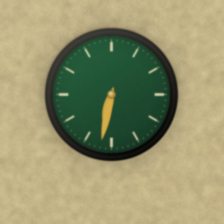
{"hour": 6, "minute": 32}
